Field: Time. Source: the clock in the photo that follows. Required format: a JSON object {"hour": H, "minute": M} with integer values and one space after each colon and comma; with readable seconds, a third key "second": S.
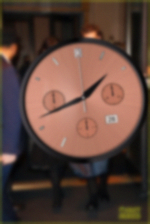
{"hour": 1, "minute": 42}
